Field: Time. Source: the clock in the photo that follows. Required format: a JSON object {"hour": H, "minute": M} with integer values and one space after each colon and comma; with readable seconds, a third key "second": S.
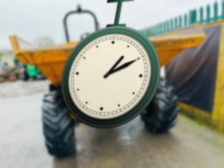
{"hour": 1, "minute": 10}
